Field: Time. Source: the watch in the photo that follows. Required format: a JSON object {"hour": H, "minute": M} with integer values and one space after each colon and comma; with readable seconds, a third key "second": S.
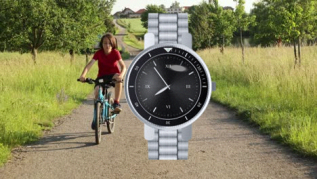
{"hour": 7, "minute": 54}
